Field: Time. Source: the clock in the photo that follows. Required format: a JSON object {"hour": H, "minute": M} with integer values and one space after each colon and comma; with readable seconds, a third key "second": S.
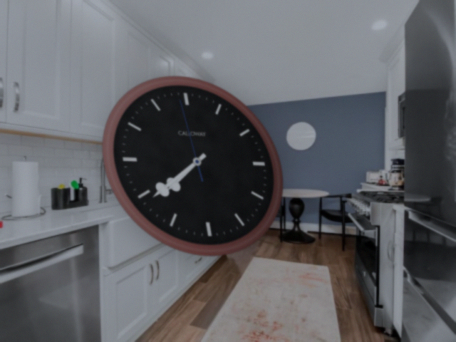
{"hour": 7, "minute": 38, "second": 59}
